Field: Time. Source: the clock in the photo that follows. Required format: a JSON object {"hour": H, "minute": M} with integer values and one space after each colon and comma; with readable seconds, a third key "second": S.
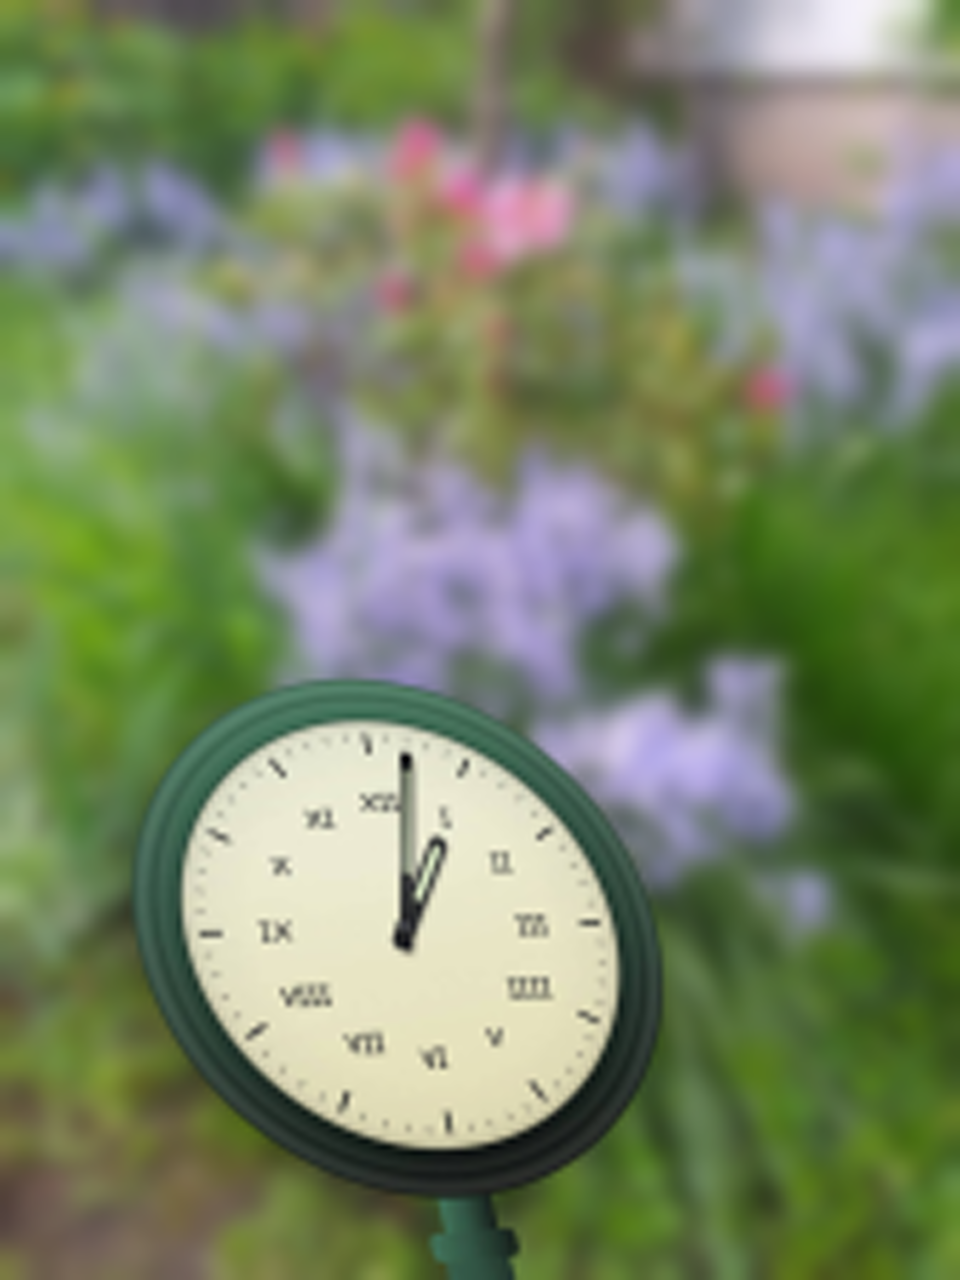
{"hour": 1, "minute": 2}
